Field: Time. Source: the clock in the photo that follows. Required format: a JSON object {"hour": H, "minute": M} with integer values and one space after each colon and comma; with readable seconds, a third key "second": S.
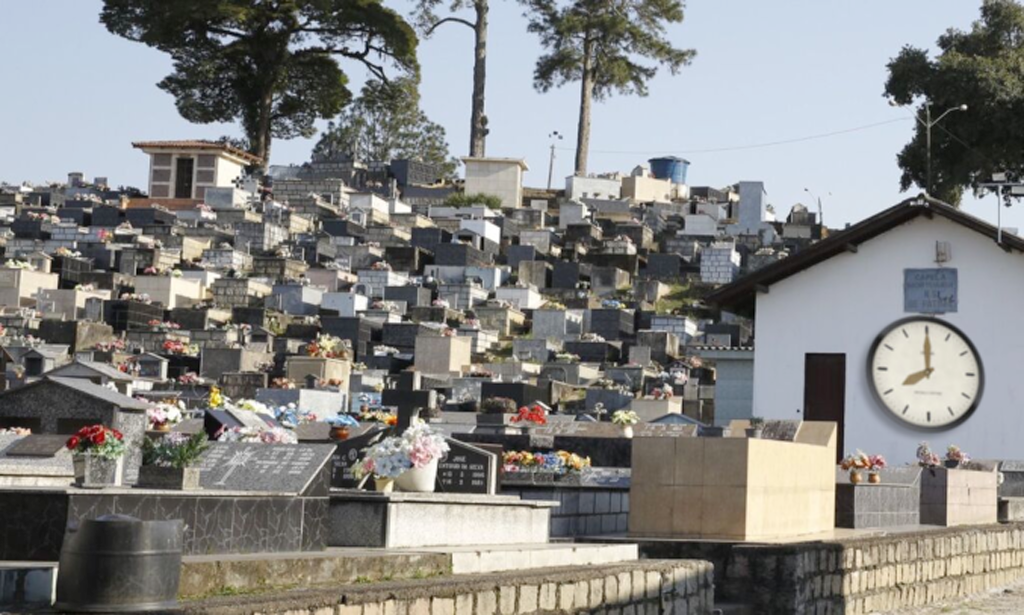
{"hour": 8, "minute": 0}
